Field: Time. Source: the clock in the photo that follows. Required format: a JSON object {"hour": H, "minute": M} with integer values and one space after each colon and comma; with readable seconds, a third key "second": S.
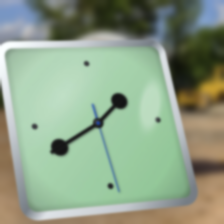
{"hour": 1, "minute": 40, "second": 29}
